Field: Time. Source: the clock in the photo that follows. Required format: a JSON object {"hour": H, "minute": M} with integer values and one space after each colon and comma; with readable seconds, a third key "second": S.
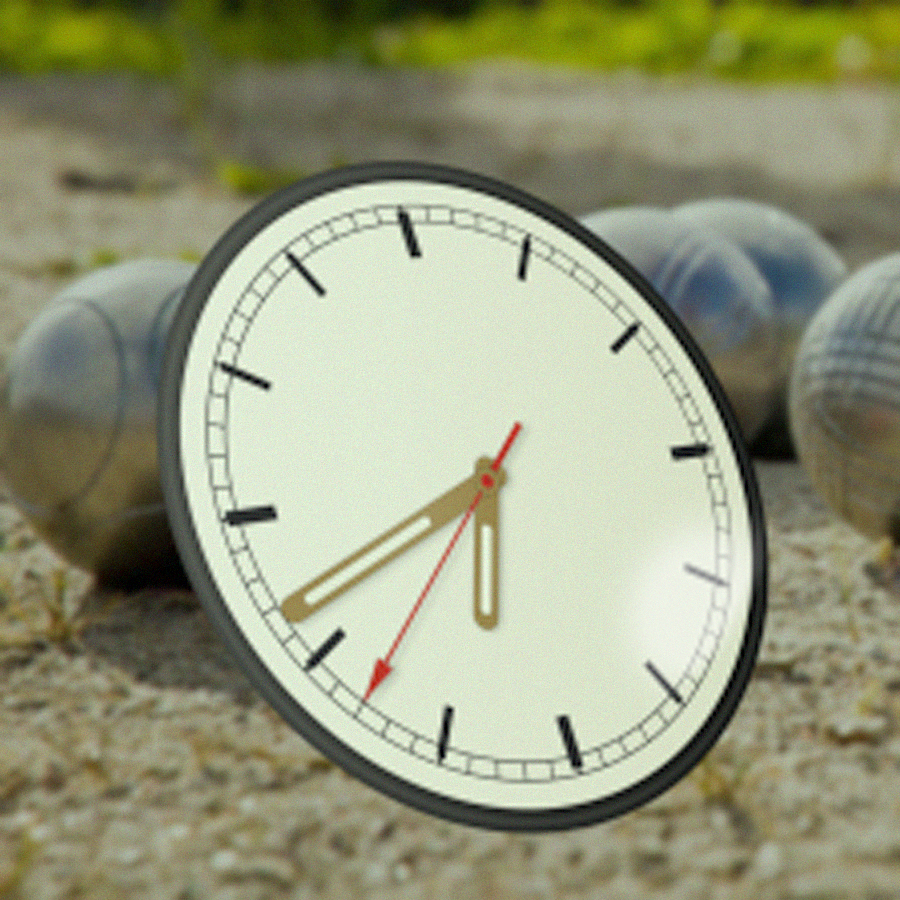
{"hour": 6, "minute": 41, "second": 38}
